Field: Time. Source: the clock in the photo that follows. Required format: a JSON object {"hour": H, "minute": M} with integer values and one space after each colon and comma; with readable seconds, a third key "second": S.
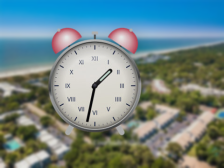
{"hour": 1, "minute": 32}
